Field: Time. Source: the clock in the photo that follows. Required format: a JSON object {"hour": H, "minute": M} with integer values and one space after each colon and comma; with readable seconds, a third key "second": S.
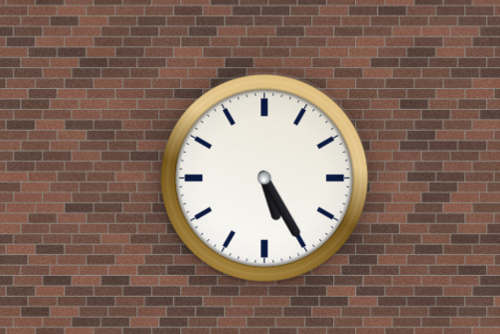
{"hour": 5, "minute": 25}
